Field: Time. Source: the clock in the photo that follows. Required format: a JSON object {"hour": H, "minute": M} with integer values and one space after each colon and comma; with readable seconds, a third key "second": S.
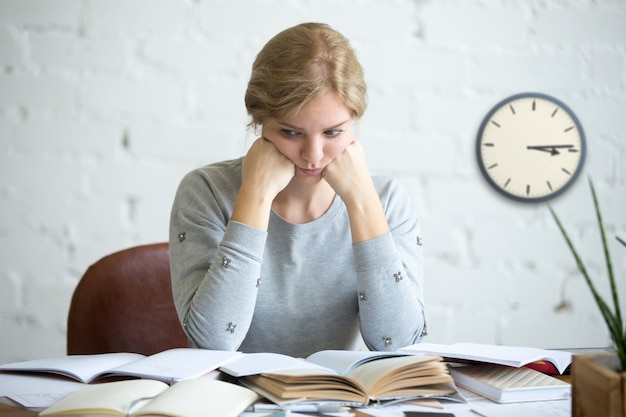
{"hour": 3, "minute": 14}
